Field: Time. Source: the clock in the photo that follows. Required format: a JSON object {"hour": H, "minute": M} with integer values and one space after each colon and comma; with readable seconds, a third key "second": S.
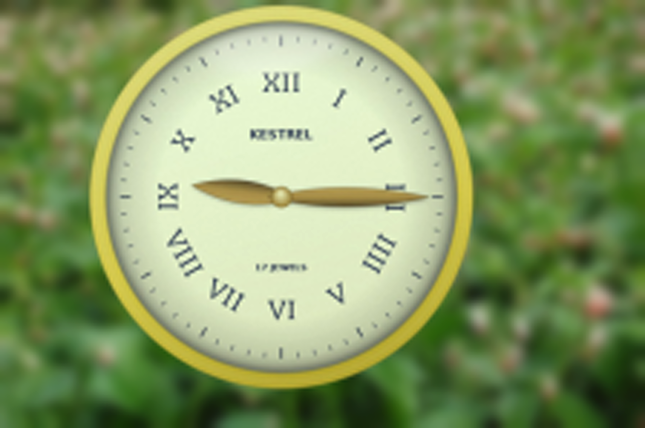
{"hour": 9, "minute": 15}
